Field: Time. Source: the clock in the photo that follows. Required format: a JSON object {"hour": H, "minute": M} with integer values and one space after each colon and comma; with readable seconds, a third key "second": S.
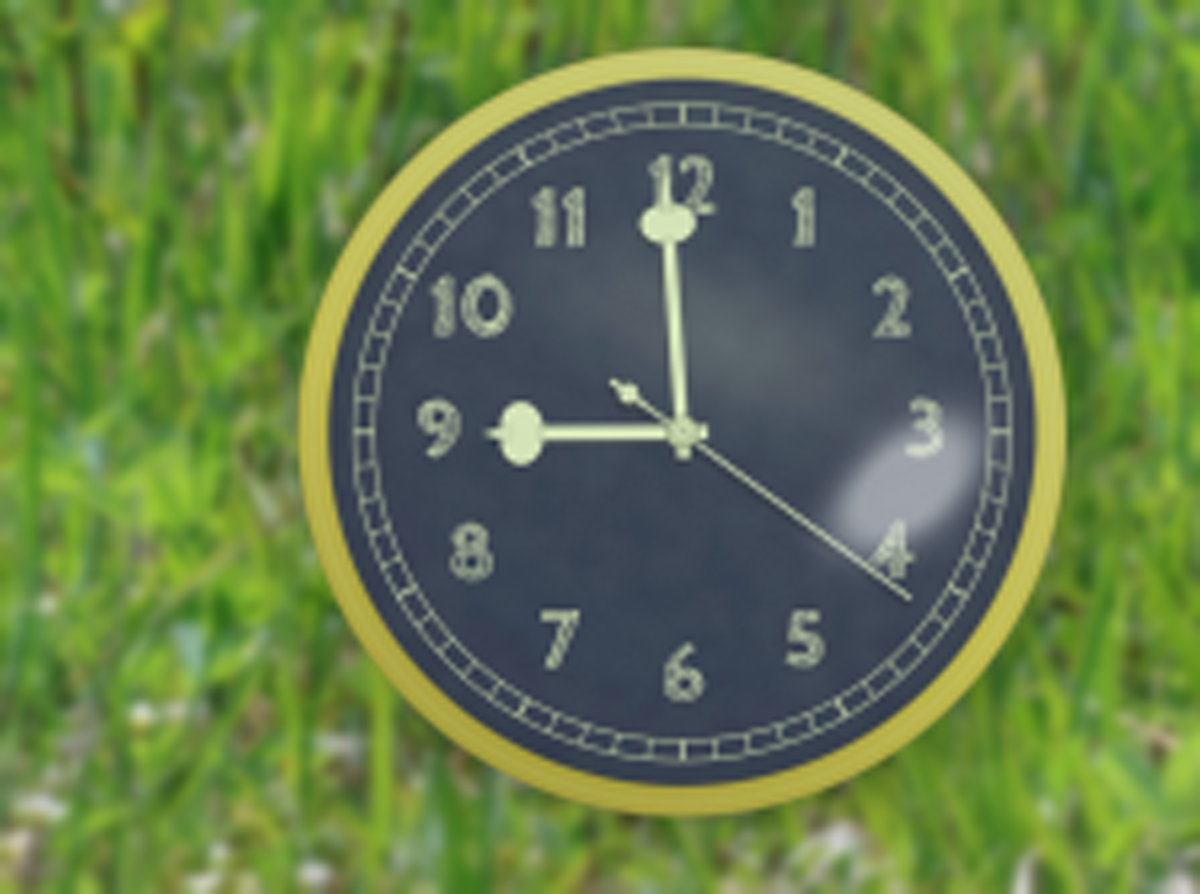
{"hour": 8, "minute": 59, "second": 21}
